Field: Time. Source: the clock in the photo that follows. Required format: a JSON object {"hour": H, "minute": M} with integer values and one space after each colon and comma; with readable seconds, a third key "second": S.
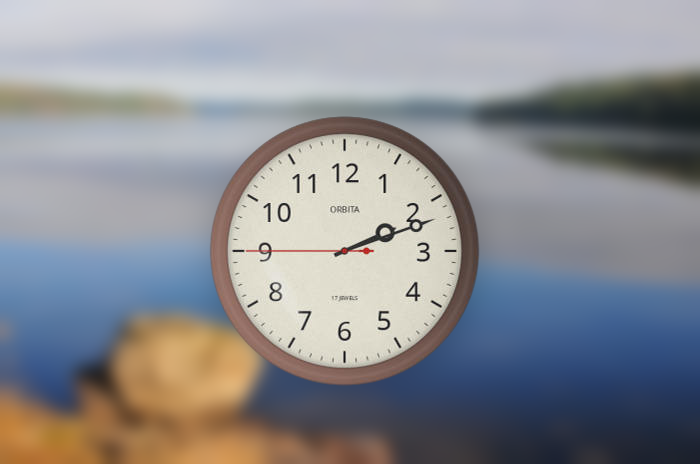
{"hour": 2, "minute": 11, "second": 45}
